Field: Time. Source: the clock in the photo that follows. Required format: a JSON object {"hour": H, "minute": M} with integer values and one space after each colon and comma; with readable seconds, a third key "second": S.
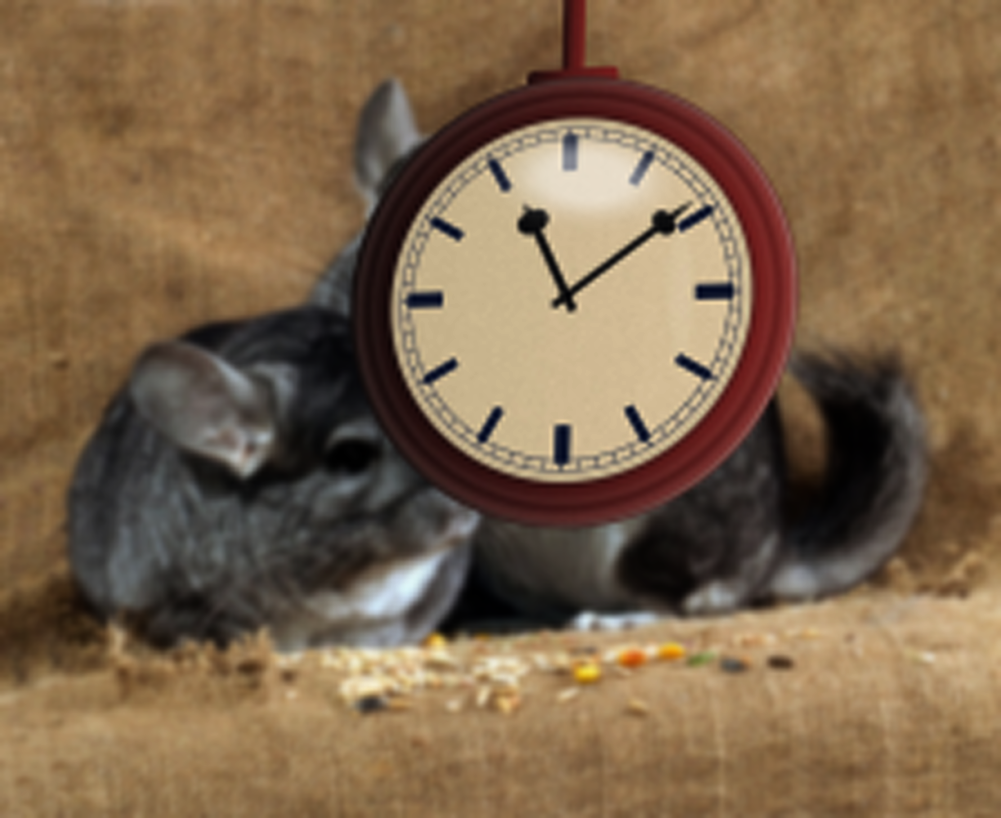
{"hour": 11, "minute": 9}
